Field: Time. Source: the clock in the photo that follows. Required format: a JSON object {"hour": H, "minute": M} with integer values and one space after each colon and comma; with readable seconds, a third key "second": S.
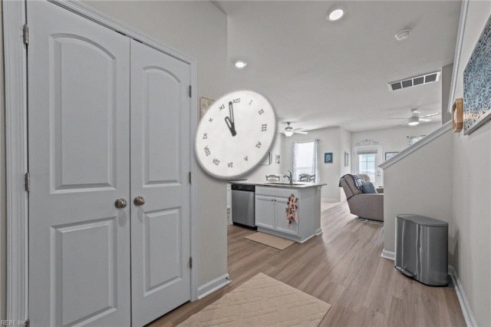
{"hour": 10, "minute": 58}
